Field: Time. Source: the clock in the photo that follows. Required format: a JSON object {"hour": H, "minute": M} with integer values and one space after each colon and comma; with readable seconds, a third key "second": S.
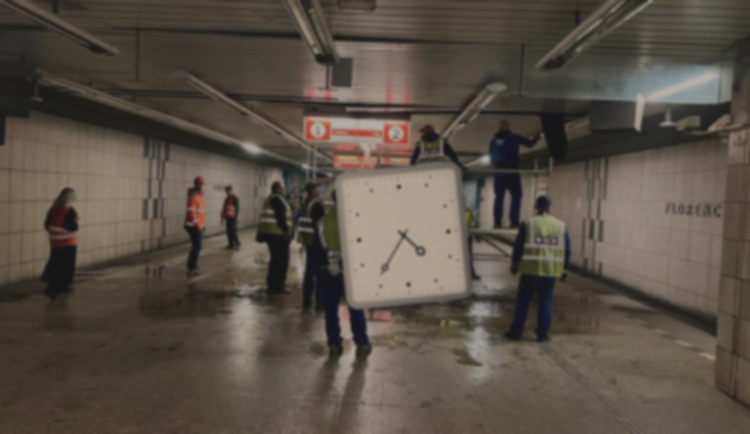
{"hour": 4, "minute": 36}
